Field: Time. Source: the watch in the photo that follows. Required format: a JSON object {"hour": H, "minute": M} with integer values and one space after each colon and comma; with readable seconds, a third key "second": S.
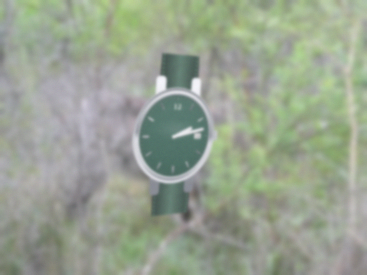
{"hour": 2, "minute": 13}
